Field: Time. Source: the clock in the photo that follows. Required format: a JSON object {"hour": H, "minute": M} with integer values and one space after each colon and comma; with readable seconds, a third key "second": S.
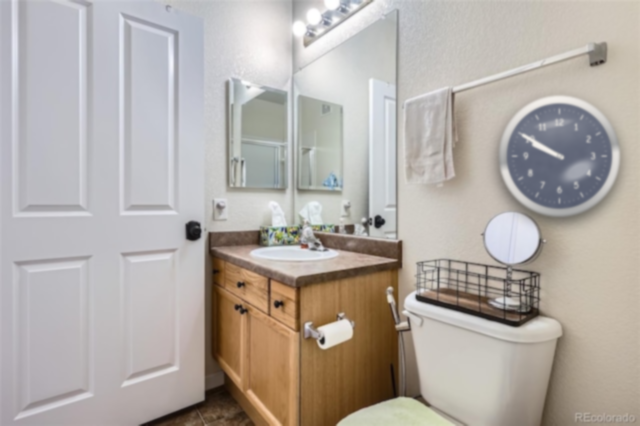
{"hour": 9, "minute": 50}
